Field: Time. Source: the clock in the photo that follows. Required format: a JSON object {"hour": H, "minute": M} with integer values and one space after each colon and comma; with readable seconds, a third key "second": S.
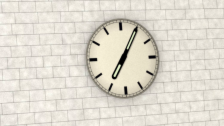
{"hour": 7, "minute": 5}
